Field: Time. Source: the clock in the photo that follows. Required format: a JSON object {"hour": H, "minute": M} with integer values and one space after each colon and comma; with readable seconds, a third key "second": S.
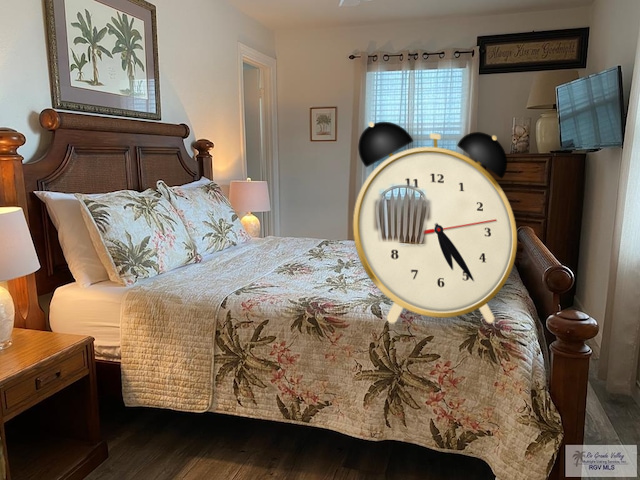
{"hour": 5, "minute": 24, "second": 13}
